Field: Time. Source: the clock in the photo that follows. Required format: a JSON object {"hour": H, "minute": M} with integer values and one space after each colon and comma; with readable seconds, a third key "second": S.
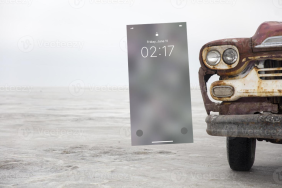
{"hour": 2, "minute": 17}
